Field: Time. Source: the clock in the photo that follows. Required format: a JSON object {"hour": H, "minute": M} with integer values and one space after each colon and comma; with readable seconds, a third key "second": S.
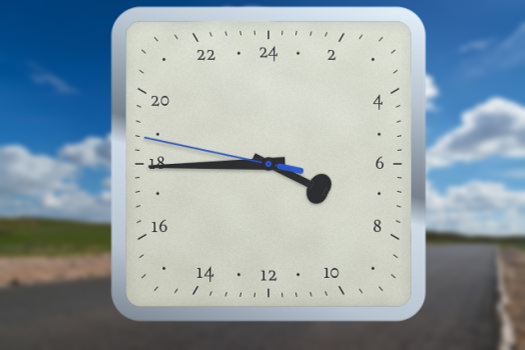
{"hour": 7, "minute": 44, "second": 47}
